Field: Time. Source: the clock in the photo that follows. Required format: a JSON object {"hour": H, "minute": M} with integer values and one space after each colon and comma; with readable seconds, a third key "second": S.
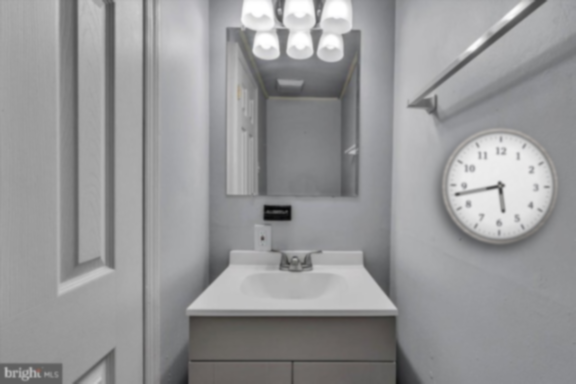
{"hour": 5, "minute": 43}
